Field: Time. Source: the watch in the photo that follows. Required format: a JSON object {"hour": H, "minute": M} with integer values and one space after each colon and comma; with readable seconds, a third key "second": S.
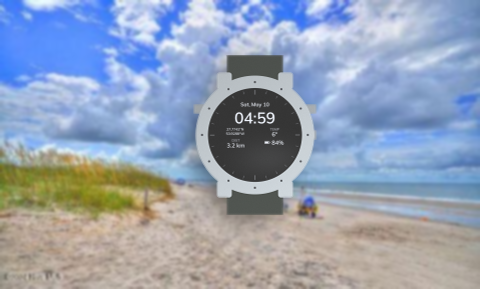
{"hour": 4, "minute": 59}
